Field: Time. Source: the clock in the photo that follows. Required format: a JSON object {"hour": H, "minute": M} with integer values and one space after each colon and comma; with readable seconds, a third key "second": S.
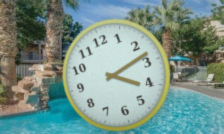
{"hour": 4, "minute": 13}
